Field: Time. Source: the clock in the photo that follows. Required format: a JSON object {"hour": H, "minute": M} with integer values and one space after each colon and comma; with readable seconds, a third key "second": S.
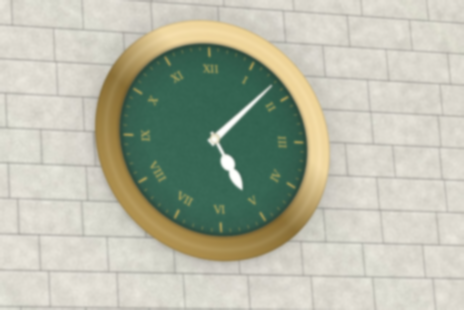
{"hour": 5, "minute": 8}
